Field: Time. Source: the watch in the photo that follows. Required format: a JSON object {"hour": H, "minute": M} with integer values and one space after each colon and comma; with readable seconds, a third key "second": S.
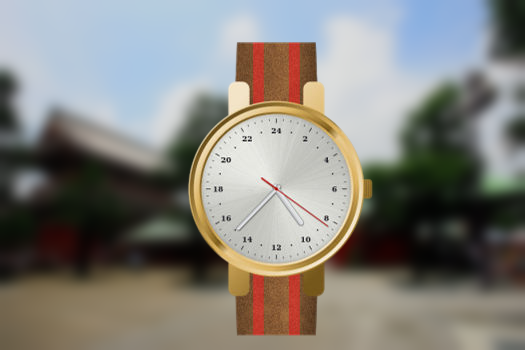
{"hour": 9, "minute": 37, "second": 21}
